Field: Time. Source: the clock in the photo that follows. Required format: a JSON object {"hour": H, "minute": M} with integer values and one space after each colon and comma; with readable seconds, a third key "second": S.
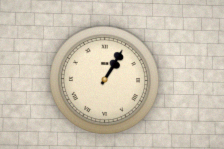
{"hour": 1, "minute": 5}
